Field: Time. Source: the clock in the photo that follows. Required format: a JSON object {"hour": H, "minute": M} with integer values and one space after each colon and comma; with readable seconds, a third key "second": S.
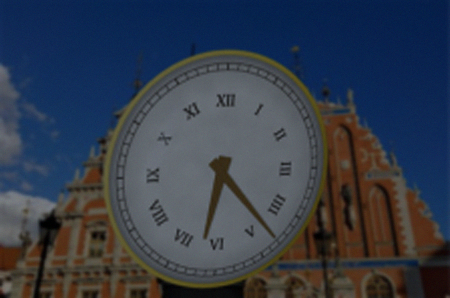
{"hour": 6, "minute": 23}
